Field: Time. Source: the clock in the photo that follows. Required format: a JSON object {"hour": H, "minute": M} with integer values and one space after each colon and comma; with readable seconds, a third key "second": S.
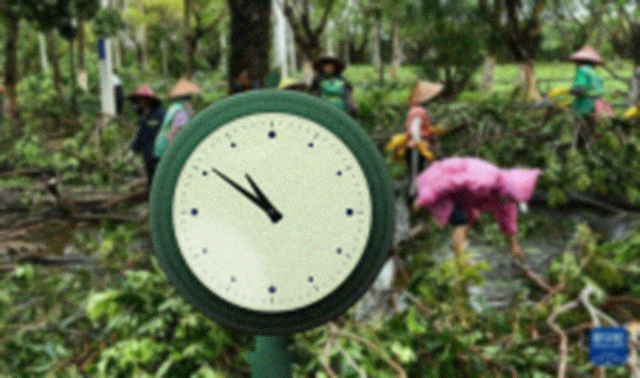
{"hour": 10, "minute": 51}
